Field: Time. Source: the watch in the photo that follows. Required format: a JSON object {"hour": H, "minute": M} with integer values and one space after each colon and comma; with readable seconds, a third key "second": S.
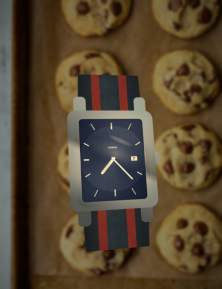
{"hour": 7, "minute": 23}
